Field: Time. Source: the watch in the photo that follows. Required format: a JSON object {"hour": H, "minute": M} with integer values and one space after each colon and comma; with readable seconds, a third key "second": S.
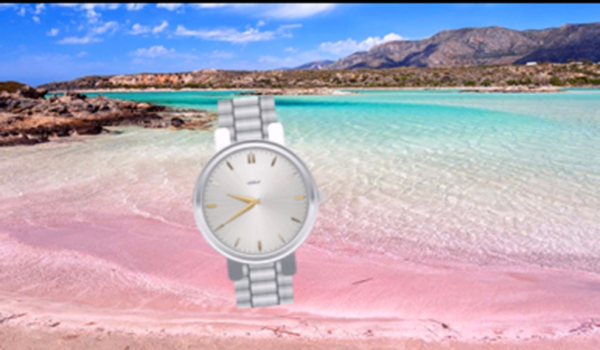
{"hour": 9, "minute": 40}
